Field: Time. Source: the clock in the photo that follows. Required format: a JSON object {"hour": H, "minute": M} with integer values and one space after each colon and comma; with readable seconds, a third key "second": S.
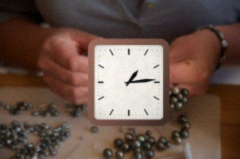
{"hour": 1, "minute": 14}
